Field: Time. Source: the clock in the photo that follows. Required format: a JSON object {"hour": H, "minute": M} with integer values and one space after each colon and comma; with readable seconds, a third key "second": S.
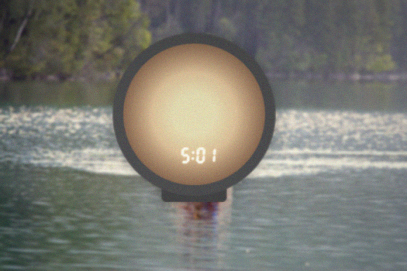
{"hour": 5, "minute": 1}
